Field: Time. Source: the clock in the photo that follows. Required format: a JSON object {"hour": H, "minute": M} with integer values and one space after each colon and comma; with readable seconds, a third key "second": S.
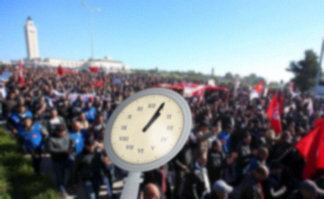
{"hour": 1, "minute": 4}
